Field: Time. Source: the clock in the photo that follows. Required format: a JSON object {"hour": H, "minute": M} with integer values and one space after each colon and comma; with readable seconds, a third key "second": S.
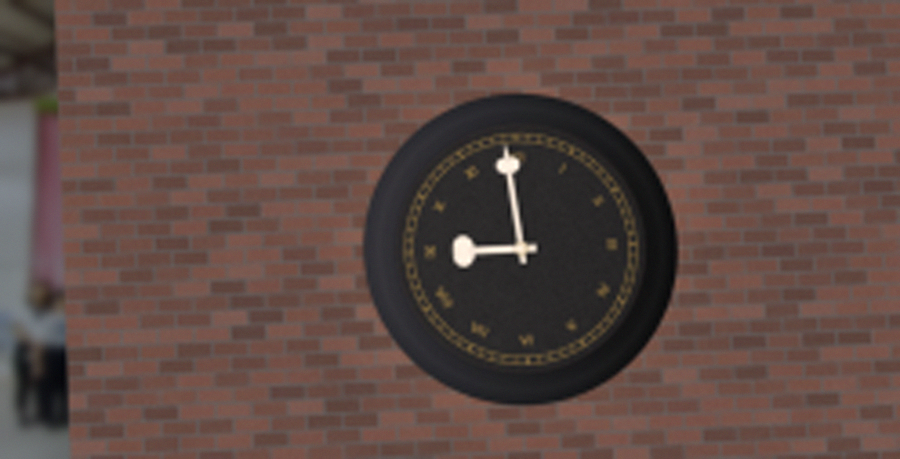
{"hour": 8, "minute": 59}
